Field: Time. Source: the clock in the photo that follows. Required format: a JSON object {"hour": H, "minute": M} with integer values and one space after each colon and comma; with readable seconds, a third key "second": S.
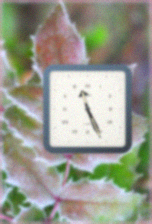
{"hour": 11, "minute": 26}
